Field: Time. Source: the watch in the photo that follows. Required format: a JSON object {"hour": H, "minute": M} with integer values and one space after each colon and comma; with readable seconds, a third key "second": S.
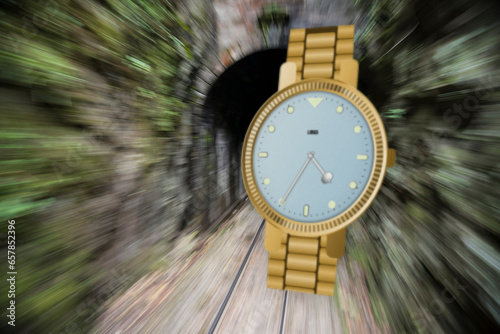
{"hour": 4, "minute": 35}
